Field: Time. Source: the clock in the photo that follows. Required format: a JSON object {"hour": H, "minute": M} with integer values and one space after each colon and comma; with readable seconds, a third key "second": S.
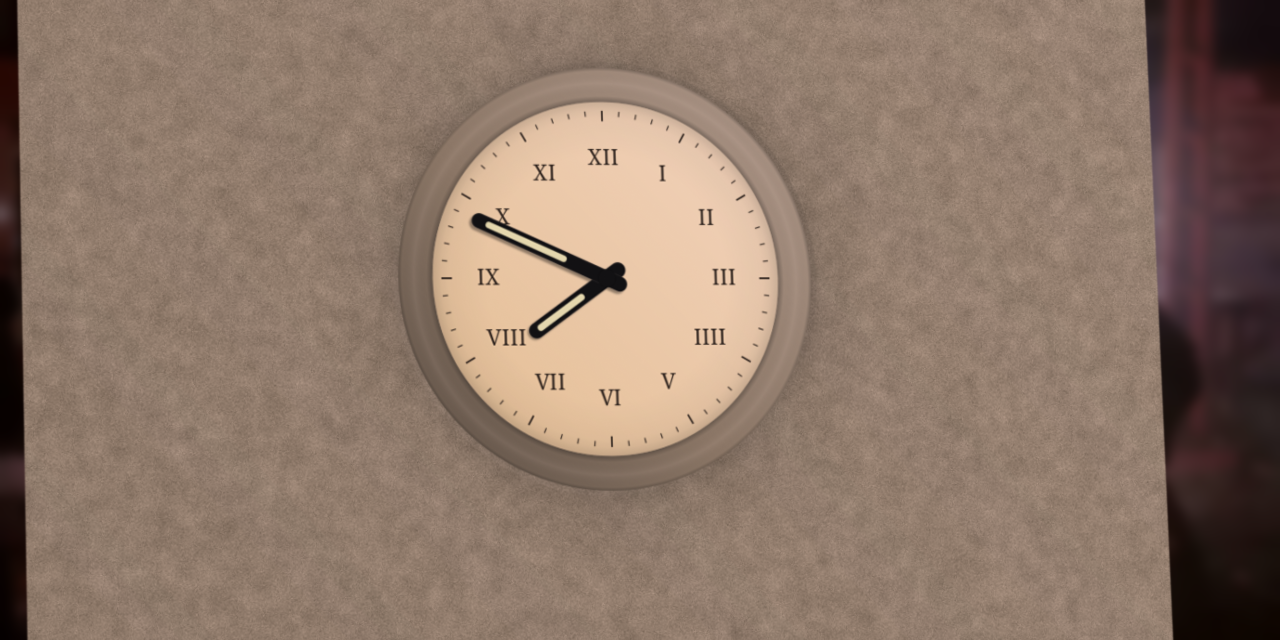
{"hour": 7, "minute": 49}
